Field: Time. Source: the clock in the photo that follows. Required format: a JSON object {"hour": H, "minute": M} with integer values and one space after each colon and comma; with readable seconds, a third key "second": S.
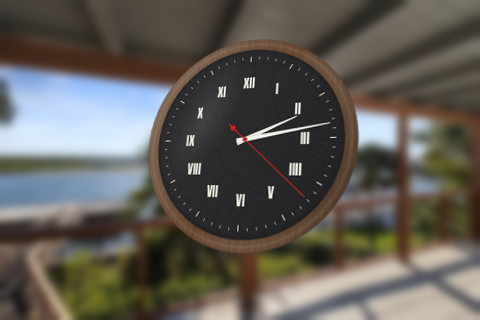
{"hour": 2, "minute": 13, "second": 22}
